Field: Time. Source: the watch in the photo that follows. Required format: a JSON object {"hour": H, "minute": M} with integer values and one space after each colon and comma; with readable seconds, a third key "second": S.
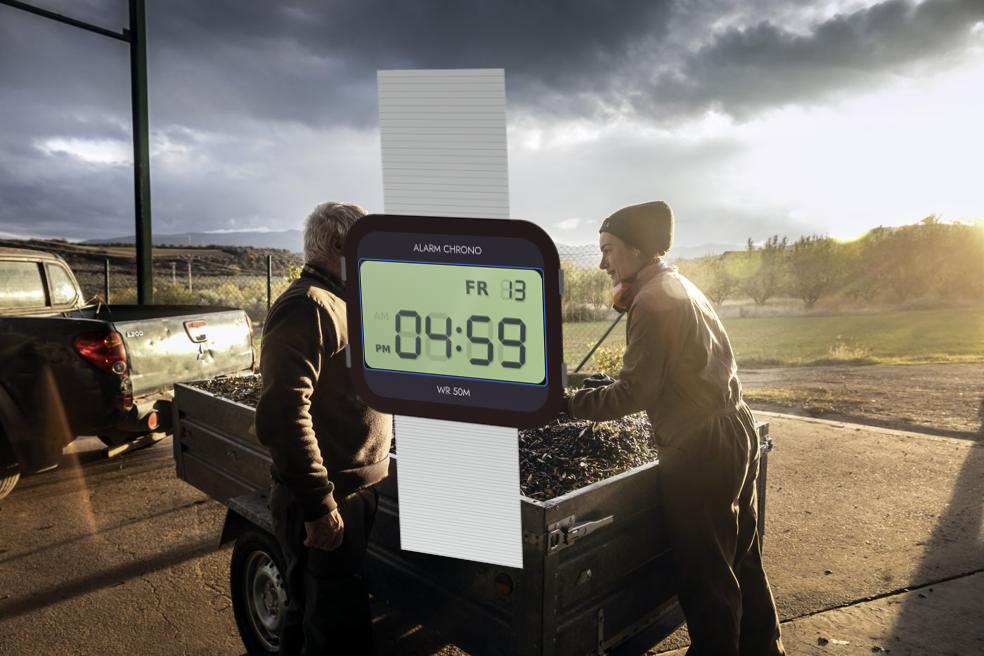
{"hour": 4, "minute": 59}
